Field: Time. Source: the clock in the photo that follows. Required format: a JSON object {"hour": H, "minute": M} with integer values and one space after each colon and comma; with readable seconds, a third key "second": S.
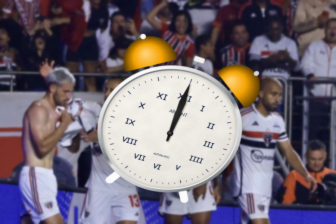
{"hour": 12, "minute": 0}
